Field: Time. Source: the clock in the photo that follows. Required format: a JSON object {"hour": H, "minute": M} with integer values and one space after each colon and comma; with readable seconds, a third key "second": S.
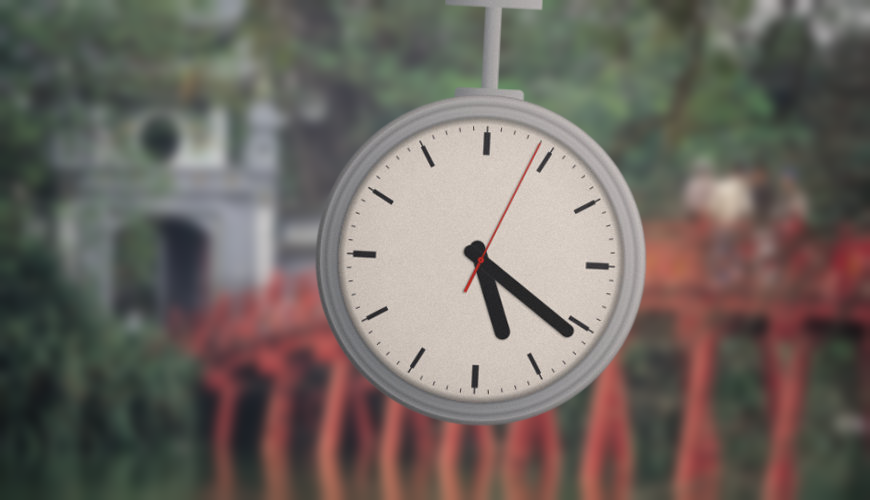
{"hour": 5, "minute": 21, "second": 4}
